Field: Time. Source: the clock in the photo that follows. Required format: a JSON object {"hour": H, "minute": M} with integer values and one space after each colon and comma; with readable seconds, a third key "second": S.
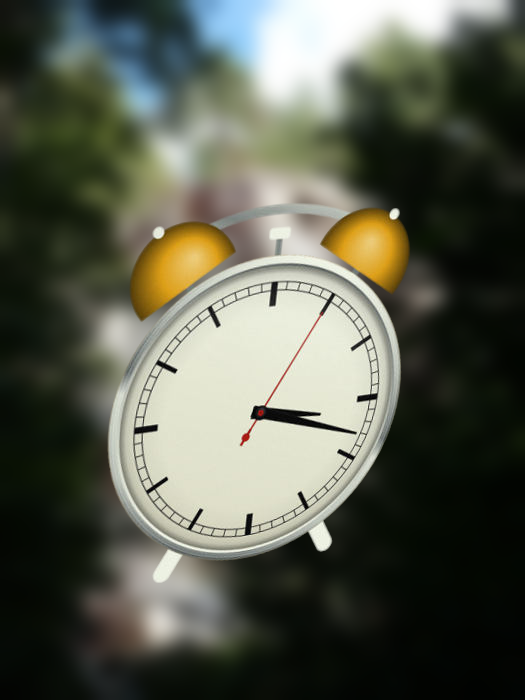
{"hour": 3, "minute": 18, "second": 5}
